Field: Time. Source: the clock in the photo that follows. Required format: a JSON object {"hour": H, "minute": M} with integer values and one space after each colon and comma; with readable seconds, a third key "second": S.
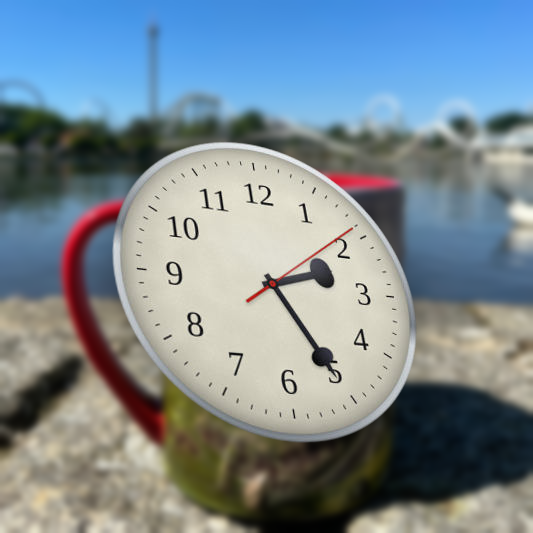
{"hour": 2, "minute": 25, "second": 9}
